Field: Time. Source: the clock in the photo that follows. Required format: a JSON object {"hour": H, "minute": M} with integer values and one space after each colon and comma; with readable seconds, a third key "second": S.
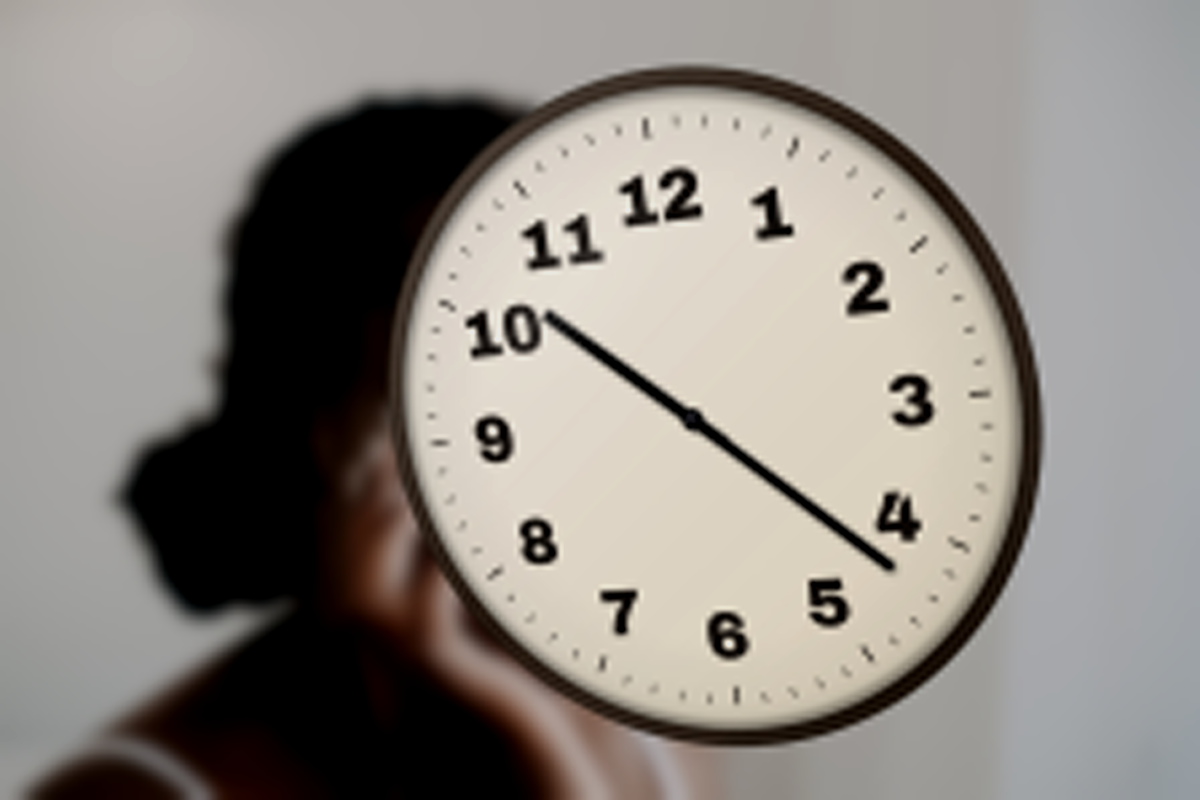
{"hour": 10, "minute": 22}
